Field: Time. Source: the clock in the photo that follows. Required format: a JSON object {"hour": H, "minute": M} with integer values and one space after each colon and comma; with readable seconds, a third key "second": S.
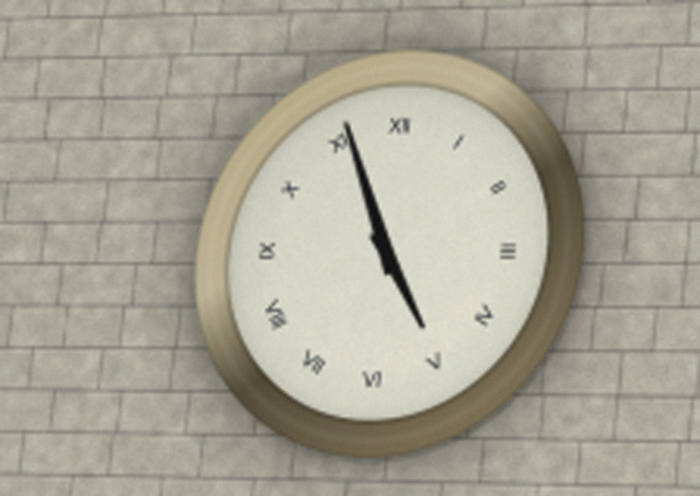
{"hour": 4, "minute": 56}
